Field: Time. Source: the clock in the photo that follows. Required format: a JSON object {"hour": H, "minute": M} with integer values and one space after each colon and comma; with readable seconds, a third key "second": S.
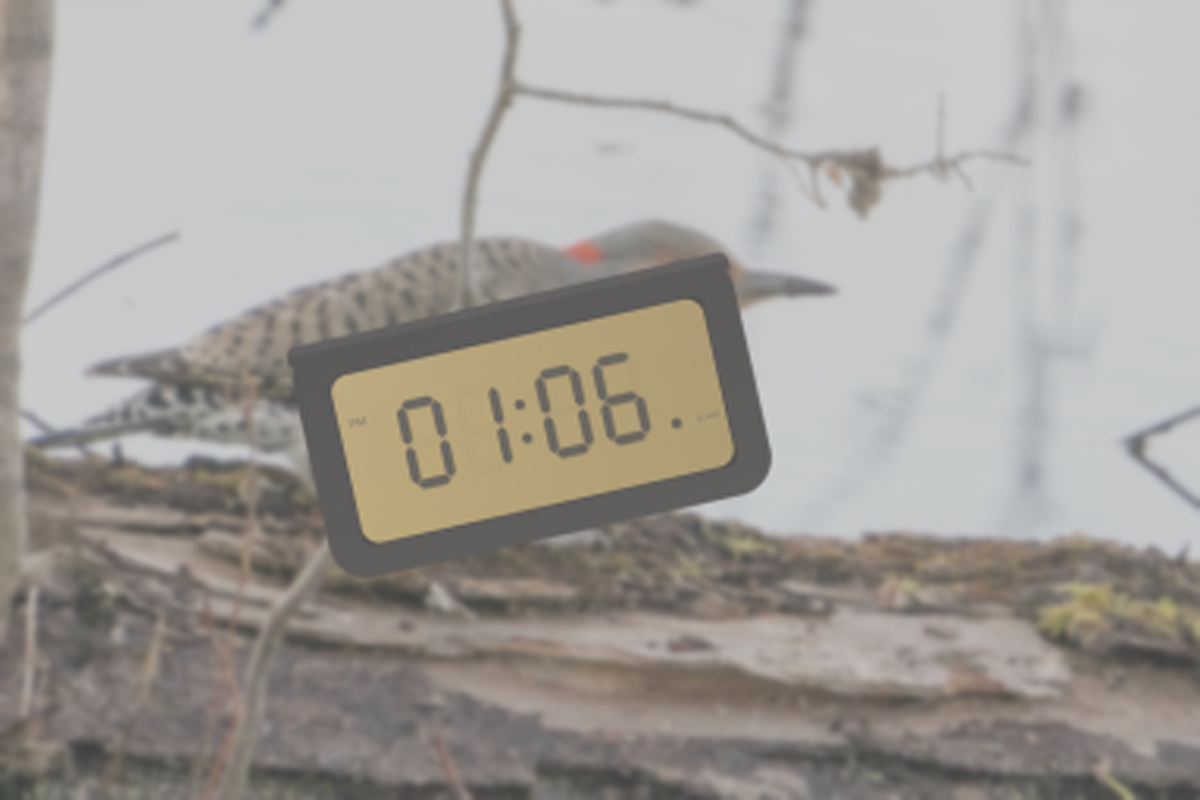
{"hour": 1, "minute": 6}
